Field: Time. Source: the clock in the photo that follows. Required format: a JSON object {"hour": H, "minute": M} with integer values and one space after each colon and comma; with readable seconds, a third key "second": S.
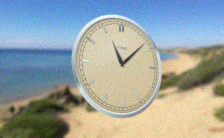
{"hour": 11, "minute": 8}
